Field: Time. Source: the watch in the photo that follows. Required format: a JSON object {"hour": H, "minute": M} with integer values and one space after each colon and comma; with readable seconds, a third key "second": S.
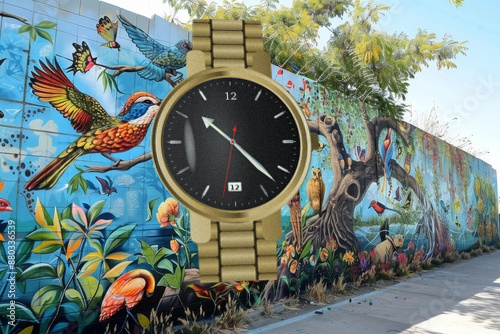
{"hour": 10, "minute": 22, "second": 32}
